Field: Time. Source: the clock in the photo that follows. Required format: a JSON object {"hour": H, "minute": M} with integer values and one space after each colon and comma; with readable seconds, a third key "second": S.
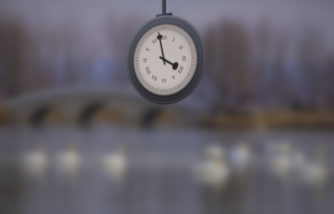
{"hour": 3, "minute": 58}
